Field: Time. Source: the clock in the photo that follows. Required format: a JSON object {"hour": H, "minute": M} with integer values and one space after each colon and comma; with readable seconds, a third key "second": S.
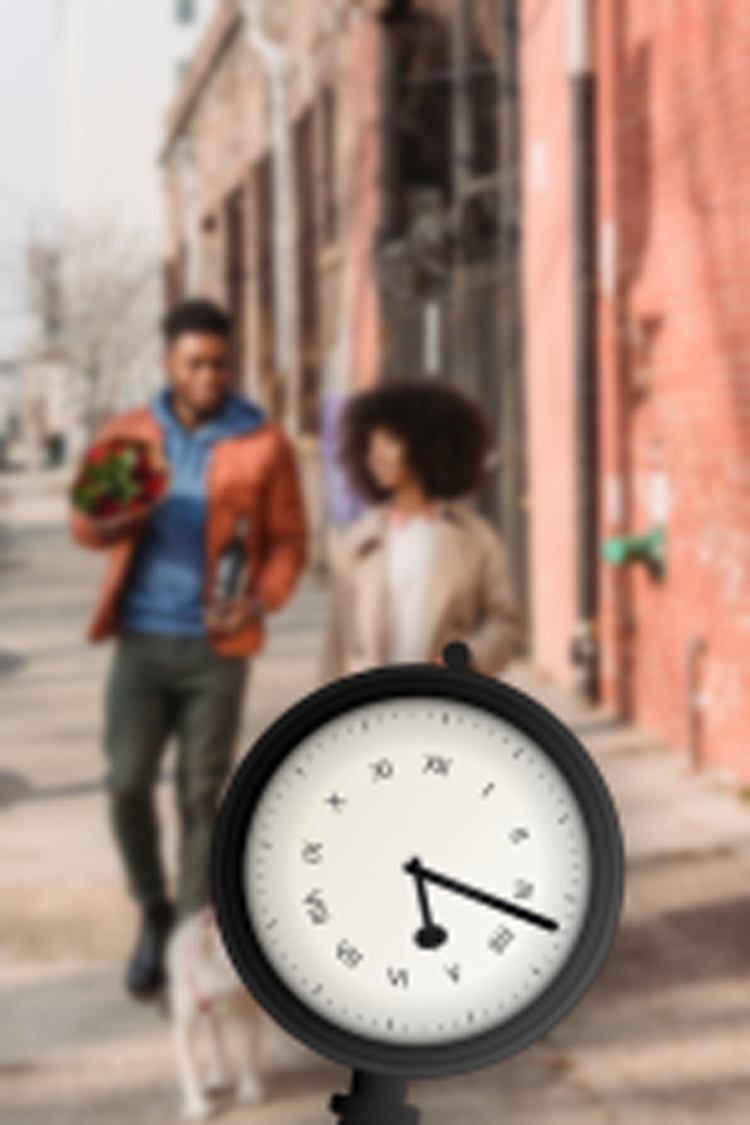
{"hour": 5, "minute": 17}
